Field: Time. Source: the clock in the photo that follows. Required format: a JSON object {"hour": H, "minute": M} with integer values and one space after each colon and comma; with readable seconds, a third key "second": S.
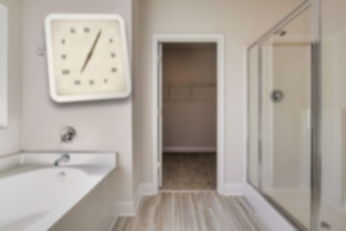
{"hour": 7, "minute": 5}
